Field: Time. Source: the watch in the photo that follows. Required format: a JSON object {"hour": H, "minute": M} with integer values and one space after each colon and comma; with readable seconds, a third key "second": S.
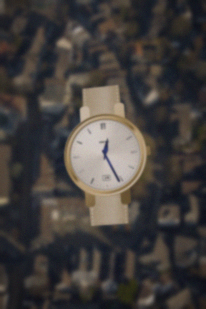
{"hour": 12, "minute": 26}
